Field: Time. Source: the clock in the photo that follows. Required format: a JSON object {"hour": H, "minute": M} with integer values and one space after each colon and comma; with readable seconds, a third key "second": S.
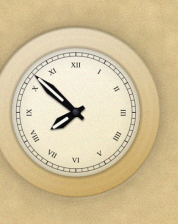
{"hour": 7, "minute": 52}
